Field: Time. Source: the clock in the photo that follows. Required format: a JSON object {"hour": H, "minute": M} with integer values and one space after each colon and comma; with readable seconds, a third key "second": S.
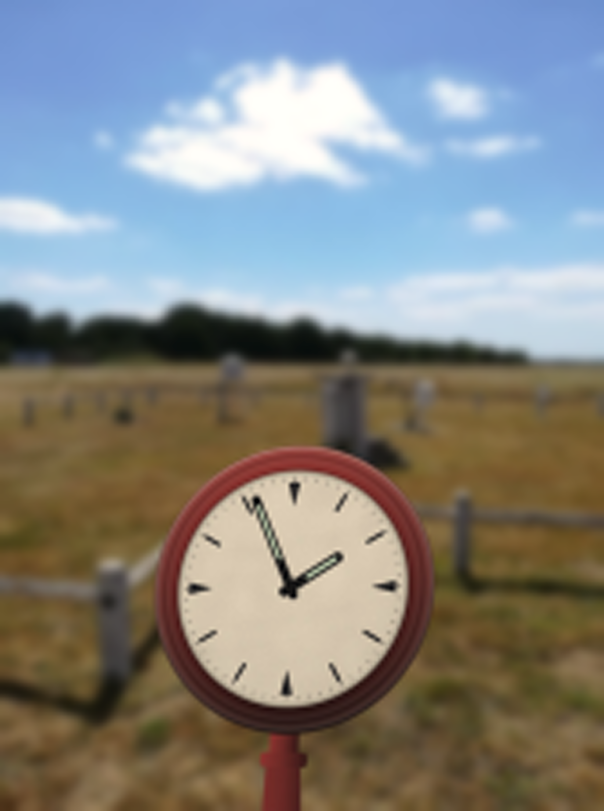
{"hour": 1, "minute": 56}
